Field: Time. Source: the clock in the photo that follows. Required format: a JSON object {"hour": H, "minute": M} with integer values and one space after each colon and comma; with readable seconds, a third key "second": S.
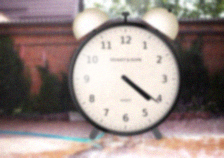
{"hour": 4, "minute": 21}
